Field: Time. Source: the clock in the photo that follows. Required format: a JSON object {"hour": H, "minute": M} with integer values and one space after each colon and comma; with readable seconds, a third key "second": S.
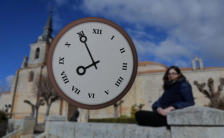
{"hour": 7, "minute": 55}
